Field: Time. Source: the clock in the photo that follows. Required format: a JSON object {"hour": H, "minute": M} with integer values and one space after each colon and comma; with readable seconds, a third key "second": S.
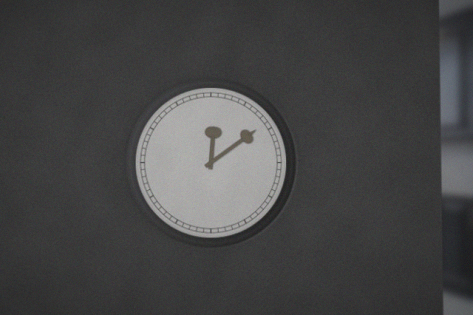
{"hour": 12, "minute": 9}
